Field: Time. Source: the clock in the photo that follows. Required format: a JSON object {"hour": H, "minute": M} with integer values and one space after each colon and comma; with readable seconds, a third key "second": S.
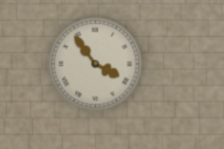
{"hour": 3, "minute": 54}
